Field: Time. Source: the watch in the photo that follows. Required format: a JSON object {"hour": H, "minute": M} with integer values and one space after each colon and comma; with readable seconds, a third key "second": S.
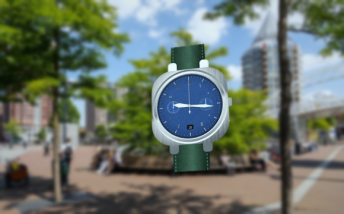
{"hour": 9, "minute": 16}
